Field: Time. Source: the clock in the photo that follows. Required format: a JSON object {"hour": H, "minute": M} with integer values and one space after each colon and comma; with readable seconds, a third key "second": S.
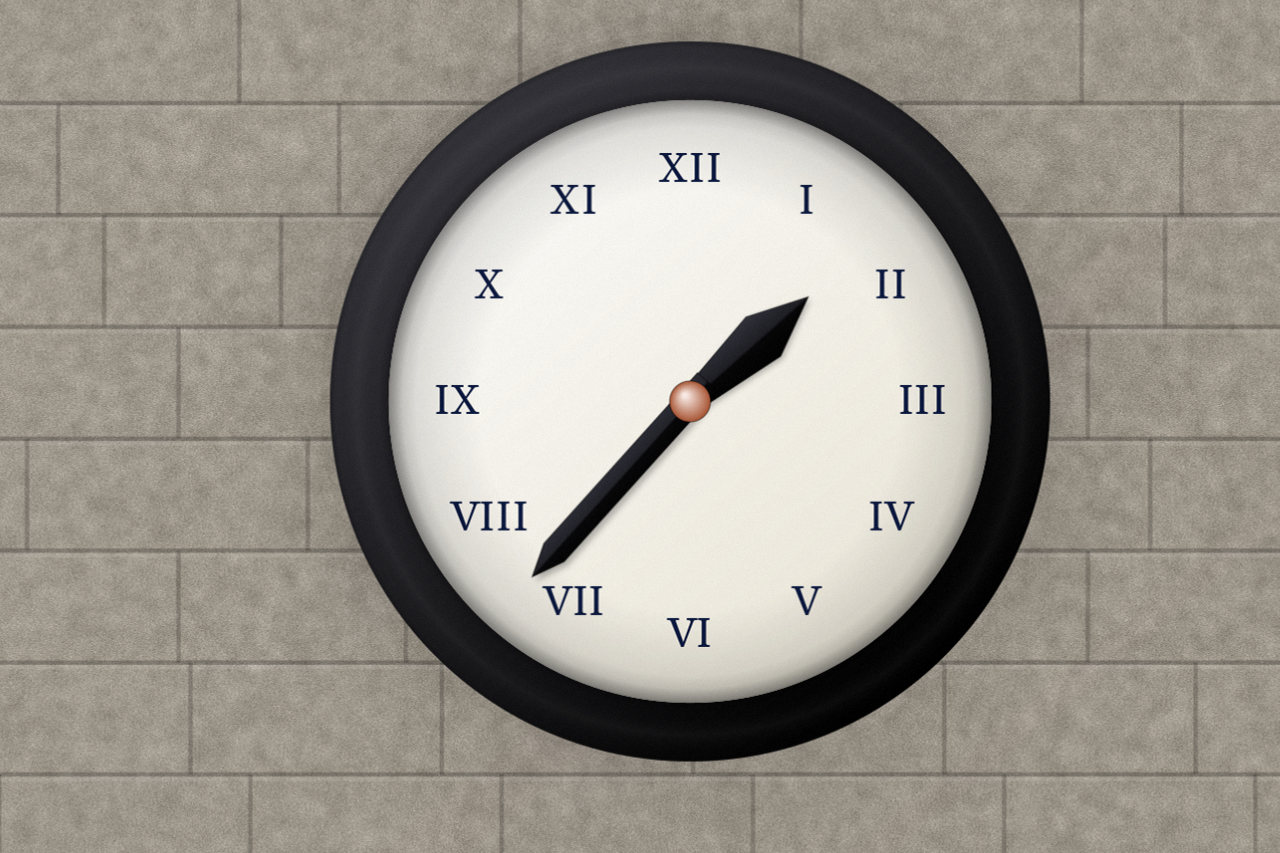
{"hour": 1, "minute": 37}
